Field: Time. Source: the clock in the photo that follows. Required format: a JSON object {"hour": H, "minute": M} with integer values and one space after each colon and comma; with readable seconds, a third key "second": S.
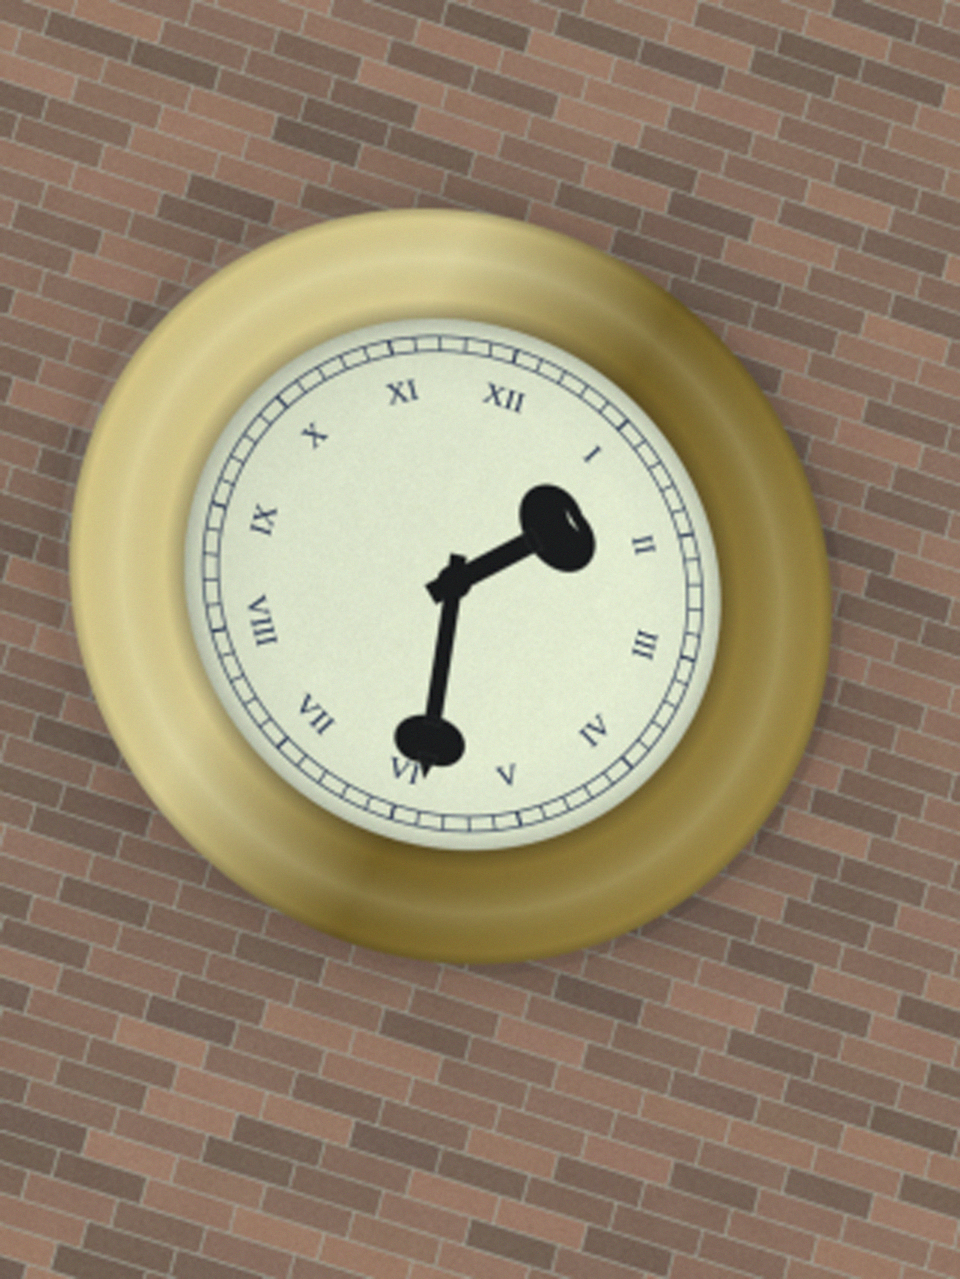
{"hour": 1, "minute": 29}
